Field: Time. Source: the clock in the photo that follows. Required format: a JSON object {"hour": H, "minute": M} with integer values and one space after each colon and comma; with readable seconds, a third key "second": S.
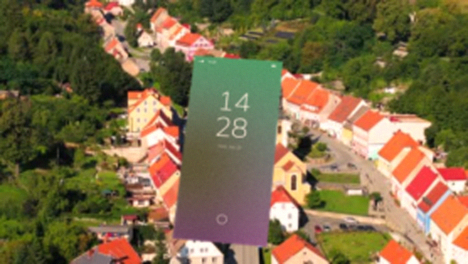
{"hour": 14, "minute": 28}
